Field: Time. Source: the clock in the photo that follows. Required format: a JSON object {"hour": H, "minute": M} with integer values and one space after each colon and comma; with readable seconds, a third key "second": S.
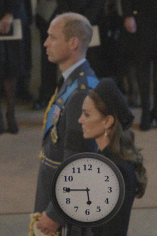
{"hour": 5, "minute": 45}
